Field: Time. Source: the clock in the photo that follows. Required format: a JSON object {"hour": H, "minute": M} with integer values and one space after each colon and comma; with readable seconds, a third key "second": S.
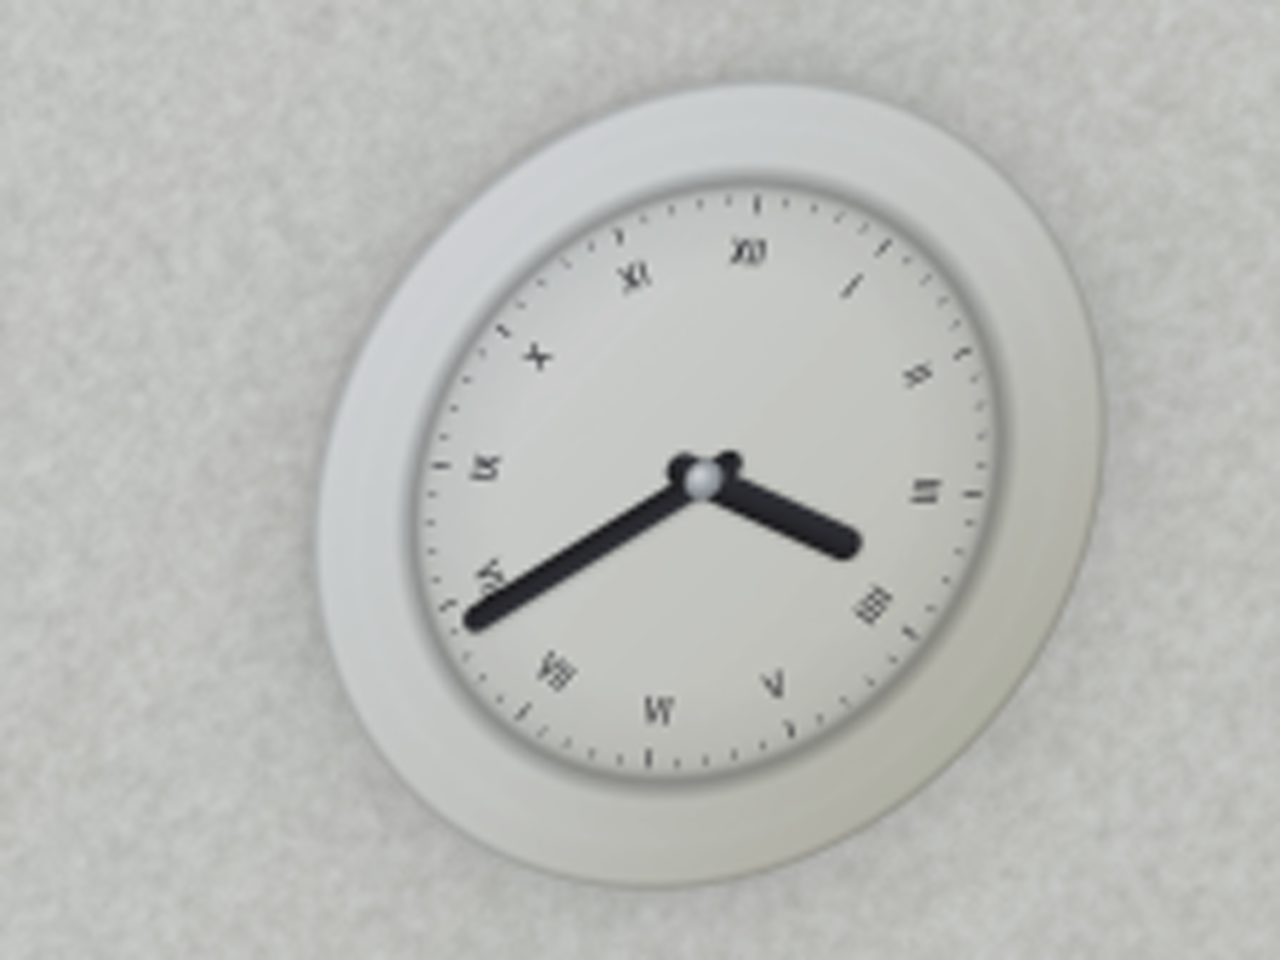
{"hour": 3, "minute": 39}
